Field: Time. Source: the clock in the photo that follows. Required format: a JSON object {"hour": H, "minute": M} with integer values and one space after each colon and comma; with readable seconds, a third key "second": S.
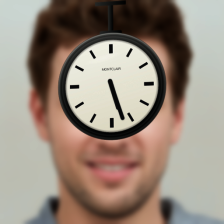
{"hour": 5, "minute": 27}
